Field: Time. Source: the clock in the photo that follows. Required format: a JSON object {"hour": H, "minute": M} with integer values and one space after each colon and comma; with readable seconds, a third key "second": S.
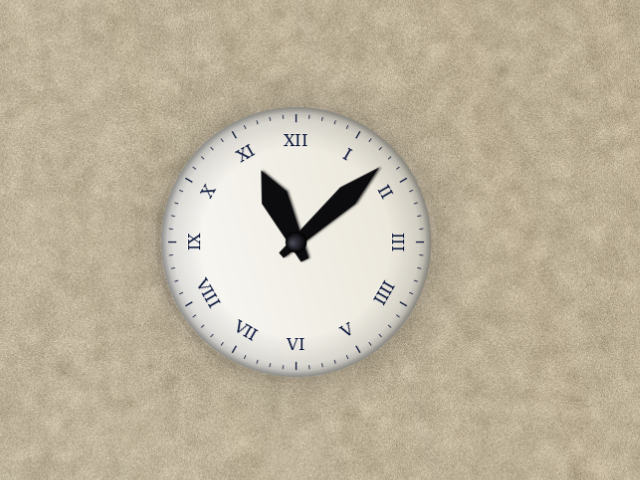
{"hour": 11, "minute": 8}
